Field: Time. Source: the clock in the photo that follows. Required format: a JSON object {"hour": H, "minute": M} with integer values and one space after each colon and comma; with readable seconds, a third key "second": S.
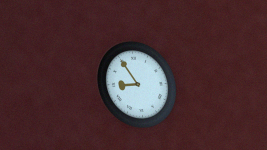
{"hour": 8, "minute": 55}
